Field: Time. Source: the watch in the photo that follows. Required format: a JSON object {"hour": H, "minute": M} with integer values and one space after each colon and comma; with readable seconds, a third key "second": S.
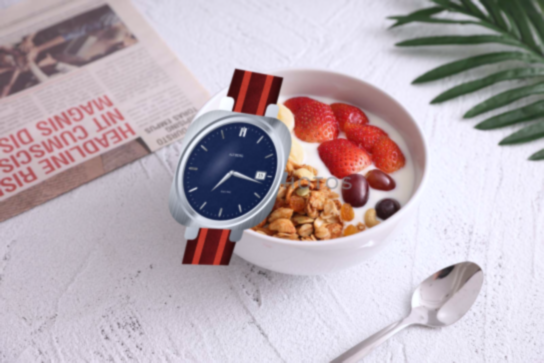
{"hour": 7, "minute": 17}
